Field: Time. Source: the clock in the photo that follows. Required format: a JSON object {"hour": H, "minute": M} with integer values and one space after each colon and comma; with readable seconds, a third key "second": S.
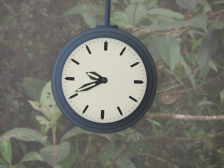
{"hour": 9, "minute": 41}
